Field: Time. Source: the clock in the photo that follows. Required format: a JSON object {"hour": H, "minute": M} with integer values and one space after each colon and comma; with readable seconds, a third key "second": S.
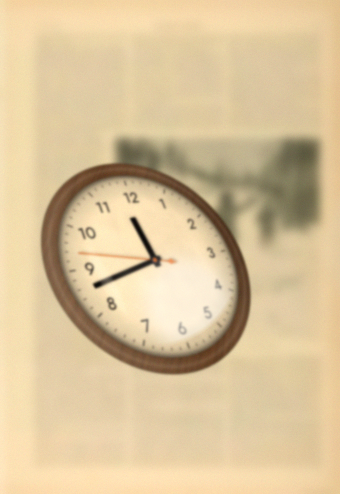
{"hour": 11, "minute": 42, "second": 47}
